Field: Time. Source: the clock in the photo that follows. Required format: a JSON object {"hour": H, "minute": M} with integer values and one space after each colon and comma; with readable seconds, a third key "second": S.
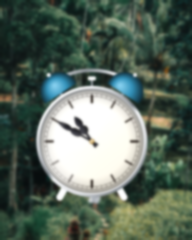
{"hour": 10, "minute": 50}
